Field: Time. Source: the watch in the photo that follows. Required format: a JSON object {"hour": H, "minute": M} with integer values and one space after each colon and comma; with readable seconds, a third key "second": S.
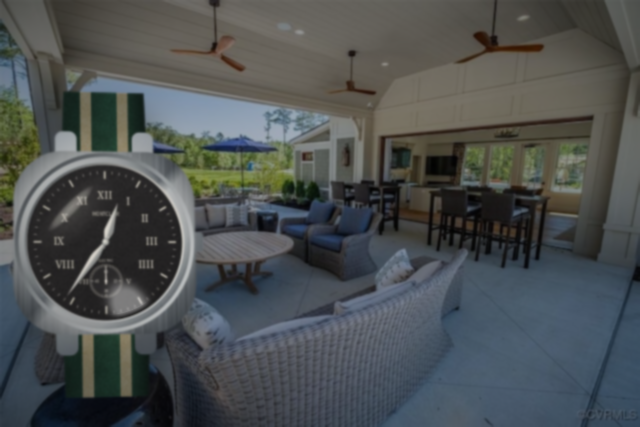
{"hour": 12, "minute": 36}
